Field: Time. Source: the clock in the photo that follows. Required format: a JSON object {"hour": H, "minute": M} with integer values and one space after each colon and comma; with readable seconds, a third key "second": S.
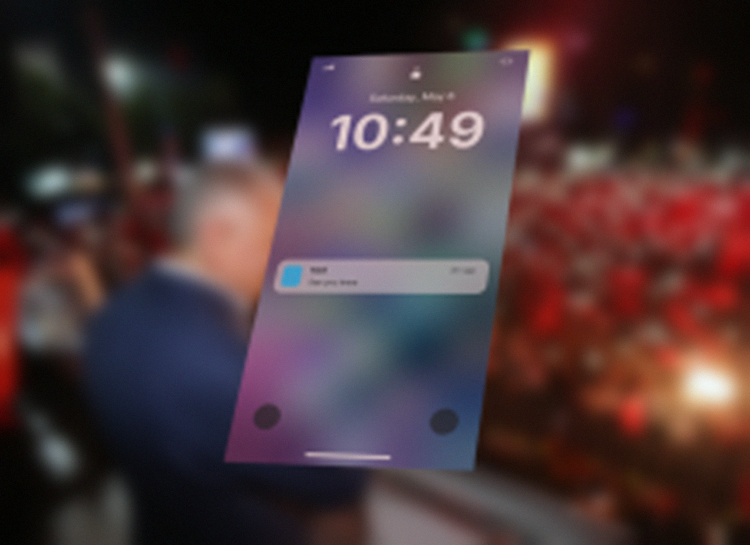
{"hour": 10, "minute": 49}
